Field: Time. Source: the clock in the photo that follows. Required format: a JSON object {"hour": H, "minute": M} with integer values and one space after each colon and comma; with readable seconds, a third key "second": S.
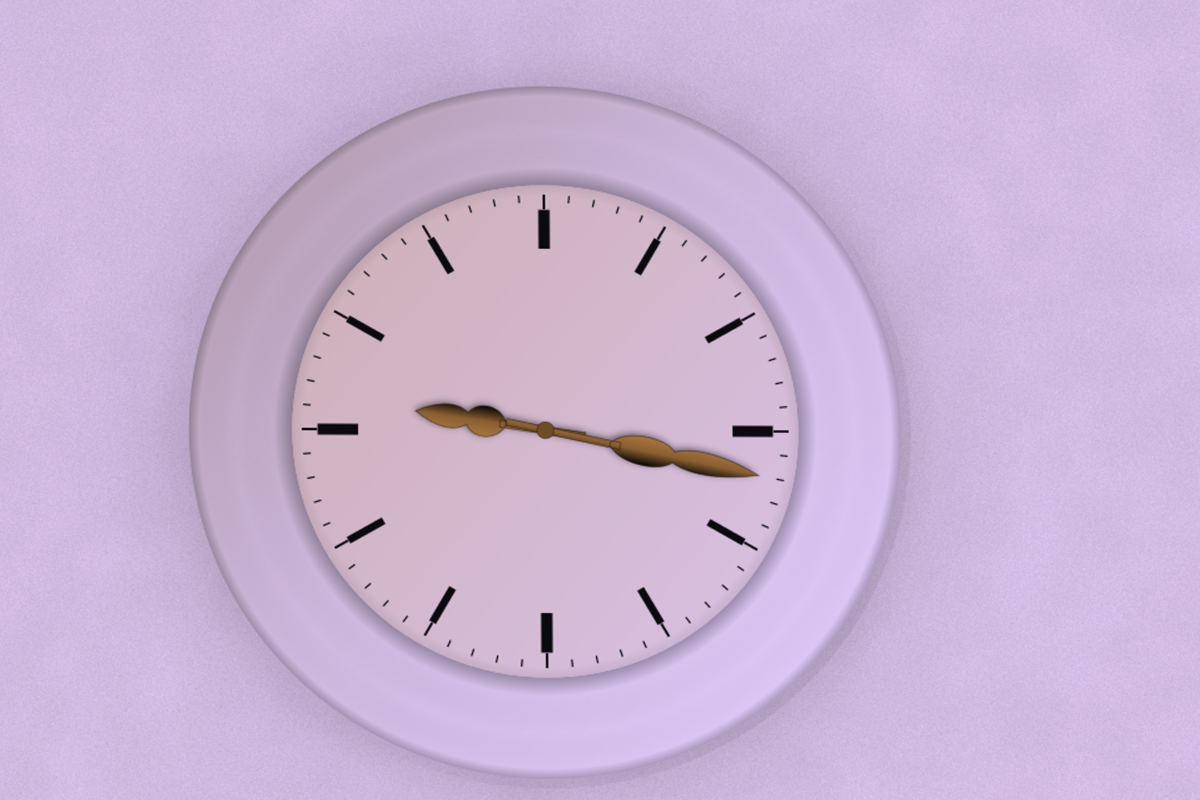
{"hour": 9, "minute": 17}
